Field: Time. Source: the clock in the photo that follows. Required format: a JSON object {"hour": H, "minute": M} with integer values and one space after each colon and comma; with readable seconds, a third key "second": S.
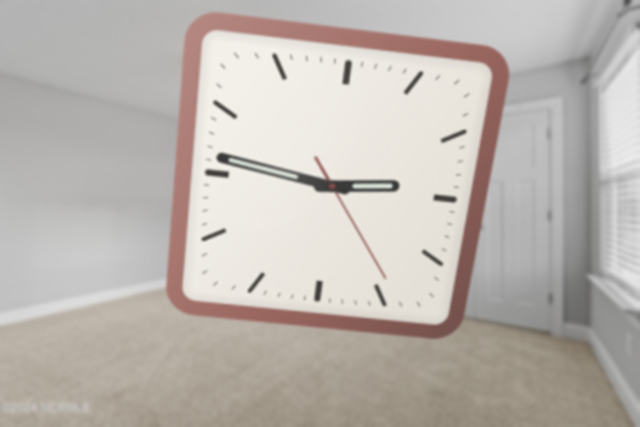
{"hour": 2, "minute": 46, "second": 24}
